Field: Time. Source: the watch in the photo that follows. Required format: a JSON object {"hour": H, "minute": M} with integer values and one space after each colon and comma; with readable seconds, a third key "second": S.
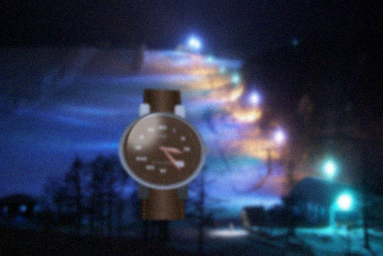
{"hour": 3, "minute": 24}
